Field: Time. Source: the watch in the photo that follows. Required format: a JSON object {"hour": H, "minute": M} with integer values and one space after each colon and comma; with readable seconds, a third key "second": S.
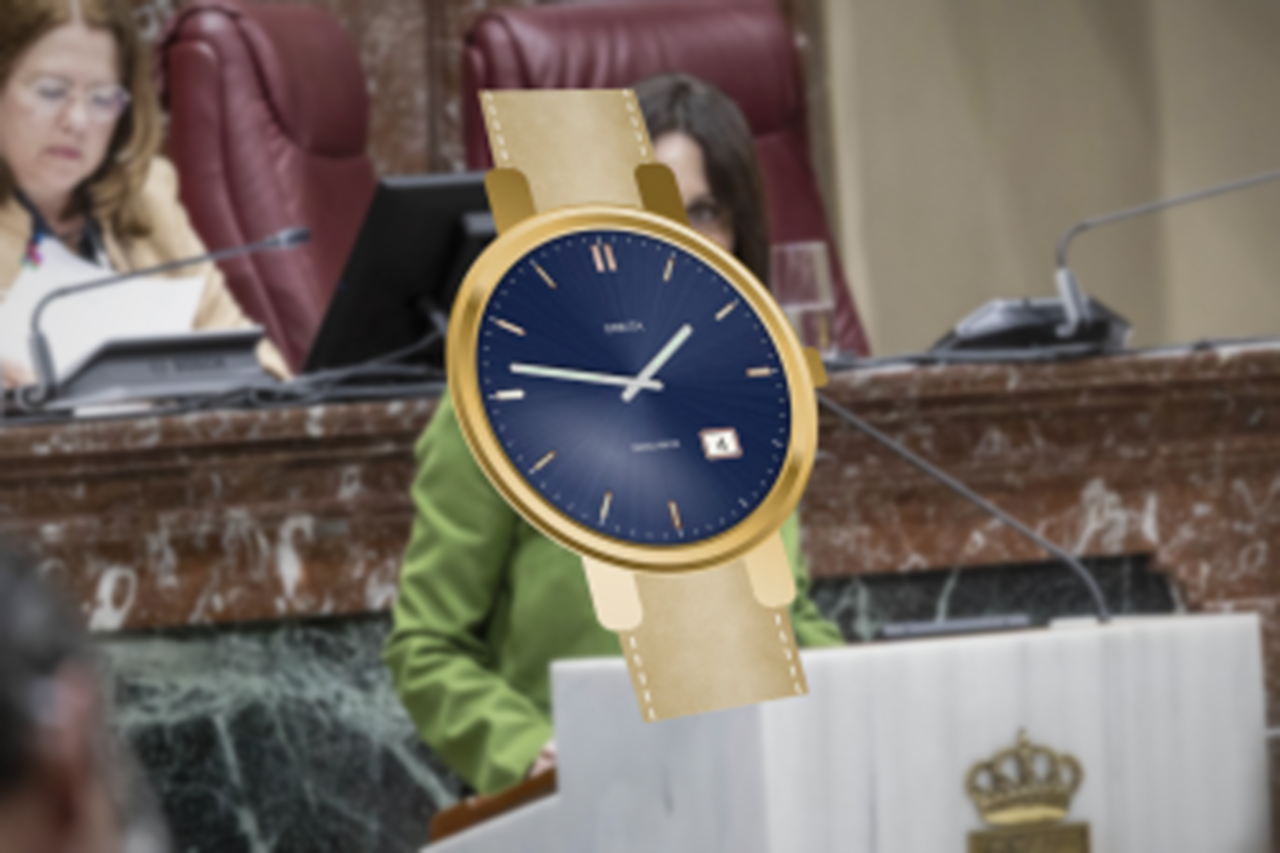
{"hour": 1, "minute": 47}
